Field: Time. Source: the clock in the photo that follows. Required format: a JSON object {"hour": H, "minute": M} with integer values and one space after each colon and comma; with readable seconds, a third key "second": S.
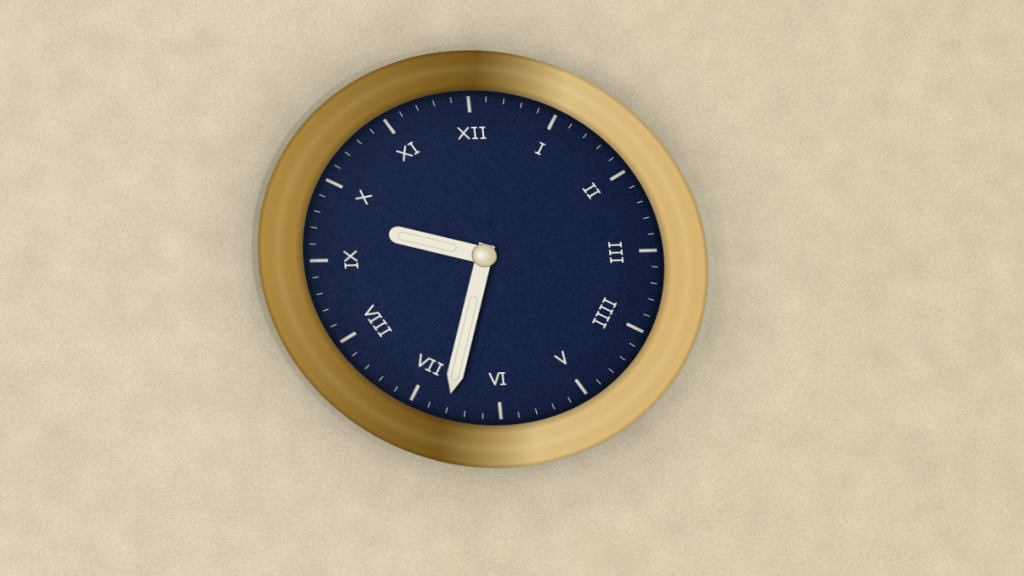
{"hour": 9, "minute": 33}
